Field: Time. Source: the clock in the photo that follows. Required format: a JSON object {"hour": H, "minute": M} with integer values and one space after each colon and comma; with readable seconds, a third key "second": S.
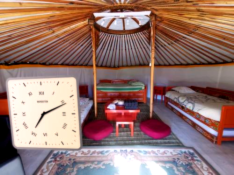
{"hour": 7, "minute": 11}
